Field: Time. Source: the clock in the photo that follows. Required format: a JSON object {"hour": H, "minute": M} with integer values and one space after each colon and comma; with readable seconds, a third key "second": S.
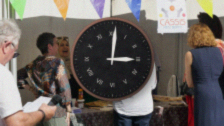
{"hour": 3, "minute": 1}
